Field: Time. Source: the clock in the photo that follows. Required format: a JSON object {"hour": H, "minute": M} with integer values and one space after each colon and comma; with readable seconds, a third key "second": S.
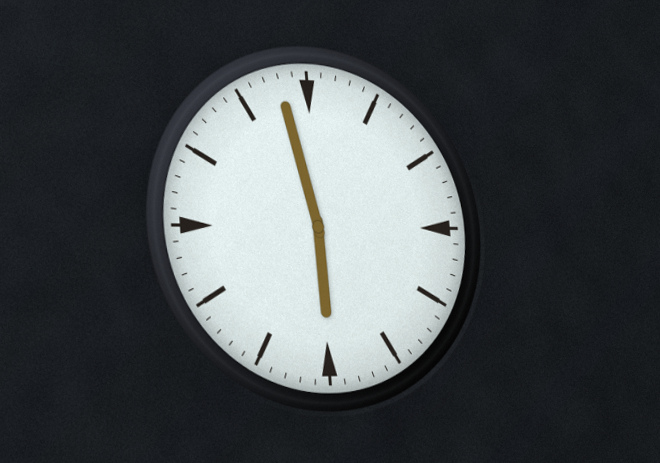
{"hour": 5, "minute": 58}
